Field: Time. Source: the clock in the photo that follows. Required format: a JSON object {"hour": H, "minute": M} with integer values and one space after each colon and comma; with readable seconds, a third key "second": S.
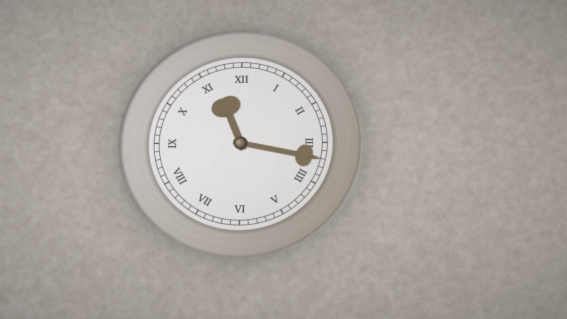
{"hour": 11, "minute": 17}
